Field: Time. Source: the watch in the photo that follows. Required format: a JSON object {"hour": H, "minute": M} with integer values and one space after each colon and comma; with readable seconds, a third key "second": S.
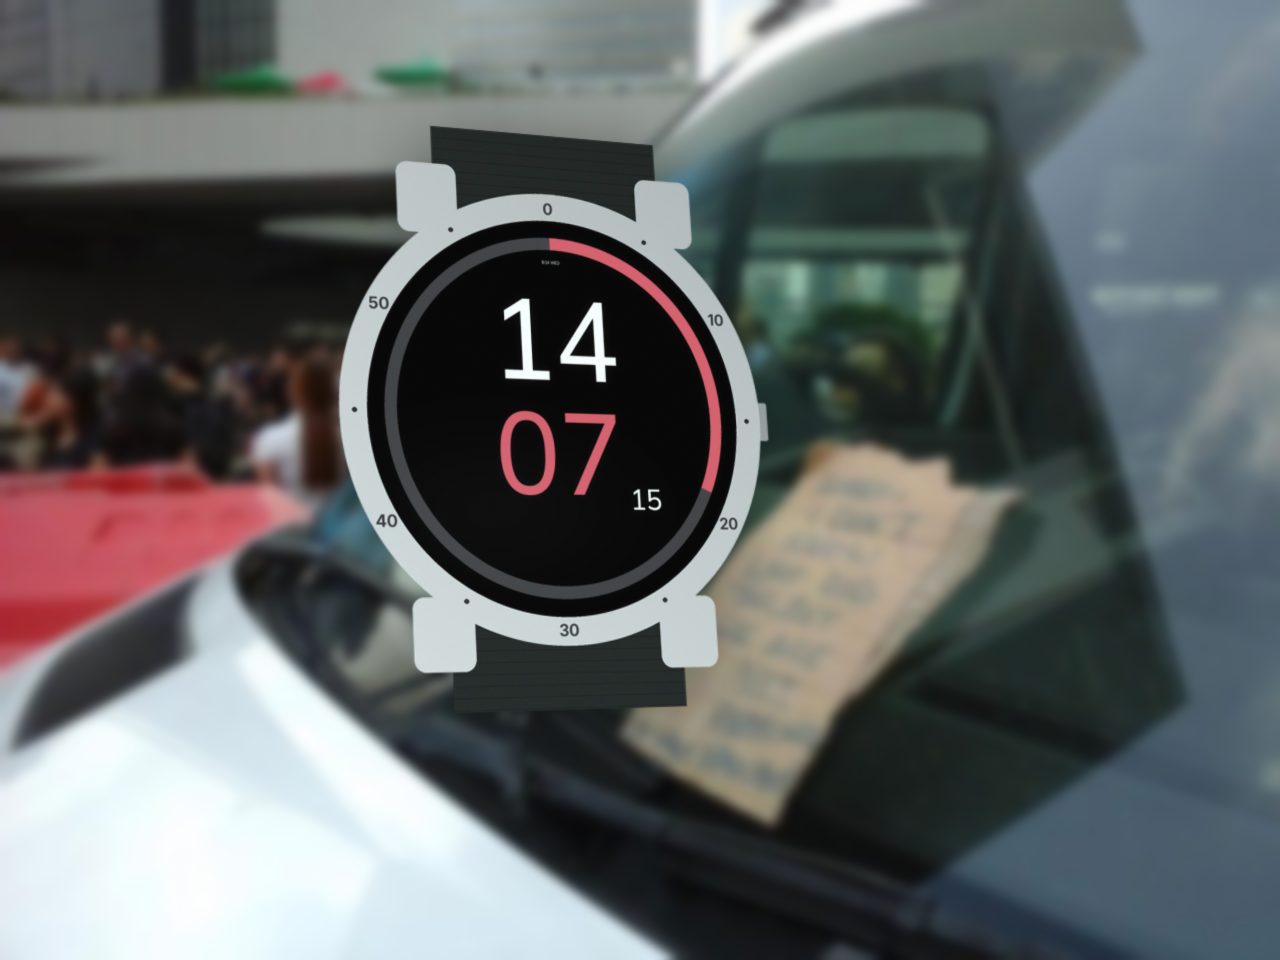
{"hour": 14, "minute": 7, "second": 15}
